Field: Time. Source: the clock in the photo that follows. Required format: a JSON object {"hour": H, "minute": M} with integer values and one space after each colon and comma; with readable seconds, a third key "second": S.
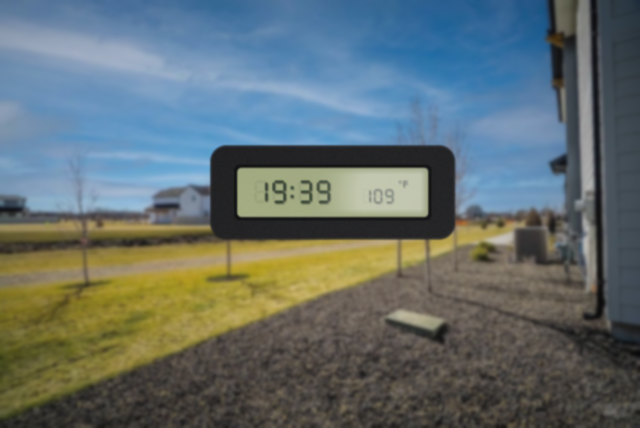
{"hour": 19, "minute": 39}
